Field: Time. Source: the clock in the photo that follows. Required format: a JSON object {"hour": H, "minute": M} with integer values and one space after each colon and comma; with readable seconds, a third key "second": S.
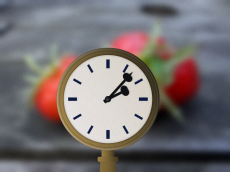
{"hour": 2, "minute": 7}
